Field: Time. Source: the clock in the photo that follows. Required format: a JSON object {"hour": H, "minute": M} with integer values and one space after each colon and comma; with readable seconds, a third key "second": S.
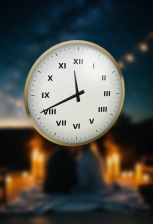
{"hour": 11, "minute": 41}
